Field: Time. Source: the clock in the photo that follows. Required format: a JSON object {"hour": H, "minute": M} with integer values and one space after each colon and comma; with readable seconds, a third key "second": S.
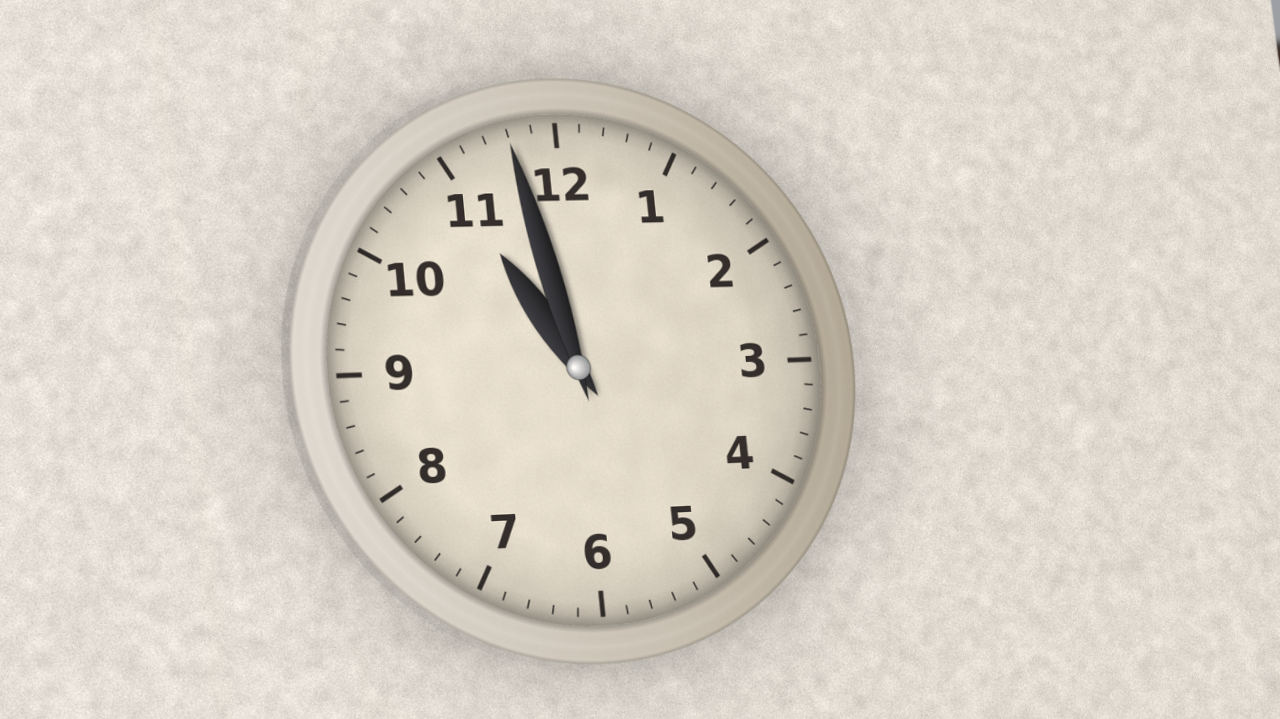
{"hour": 10, "minute": 58}
